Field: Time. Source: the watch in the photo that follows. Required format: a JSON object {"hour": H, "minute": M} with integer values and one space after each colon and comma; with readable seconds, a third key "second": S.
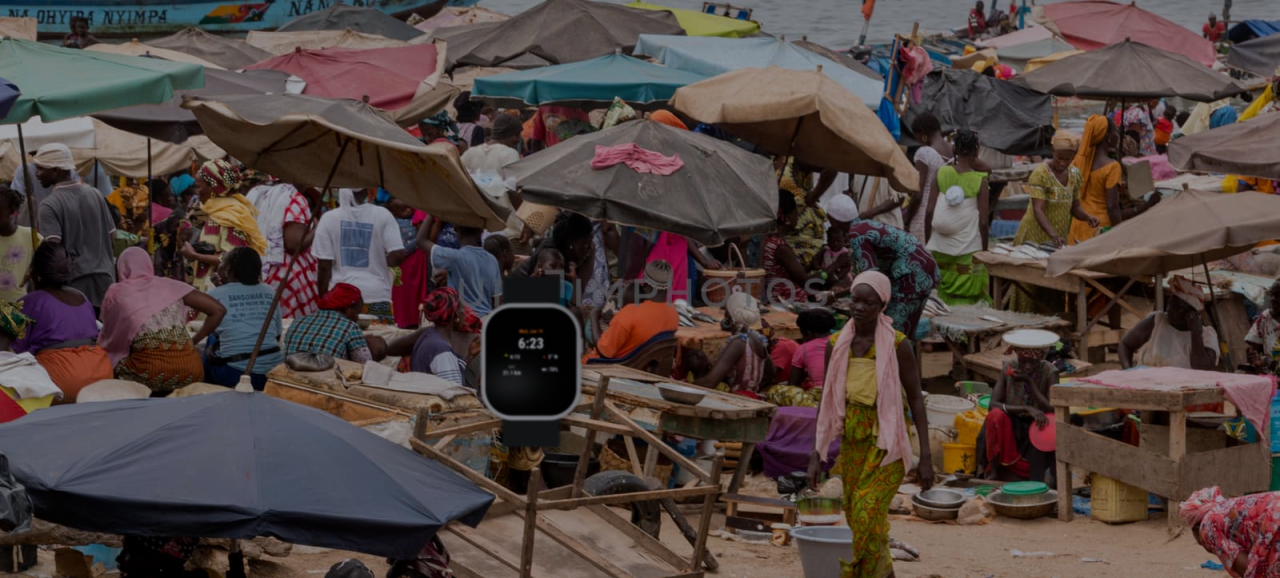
{"hour": 6, "minute": 23}
